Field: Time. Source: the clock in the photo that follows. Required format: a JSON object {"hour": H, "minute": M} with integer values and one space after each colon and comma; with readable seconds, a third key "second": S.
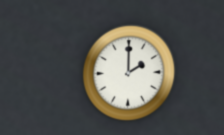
{"hour": 2, "minute": 0}
